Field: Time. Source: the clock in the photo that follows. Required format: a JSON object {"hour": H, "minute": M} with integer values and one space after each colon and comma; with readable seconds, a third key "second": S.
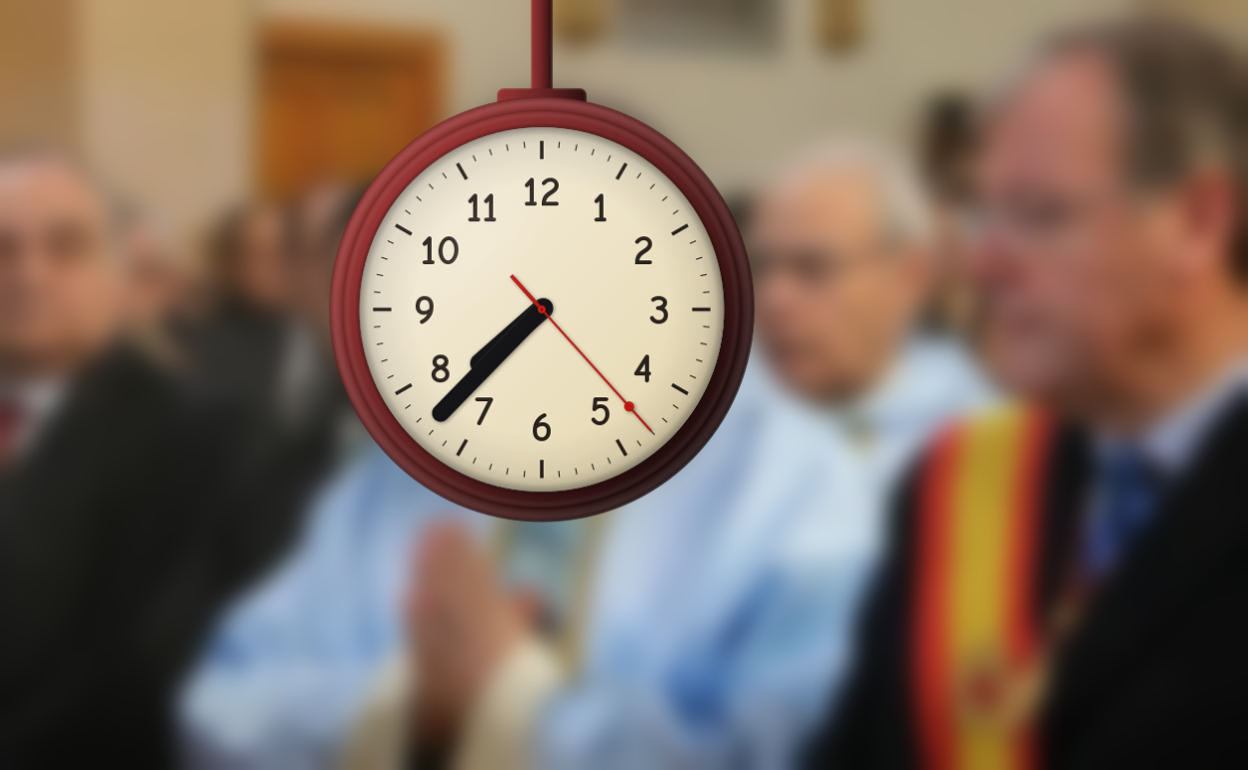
{"hour": 7, "minute": 37, "second": 23}
